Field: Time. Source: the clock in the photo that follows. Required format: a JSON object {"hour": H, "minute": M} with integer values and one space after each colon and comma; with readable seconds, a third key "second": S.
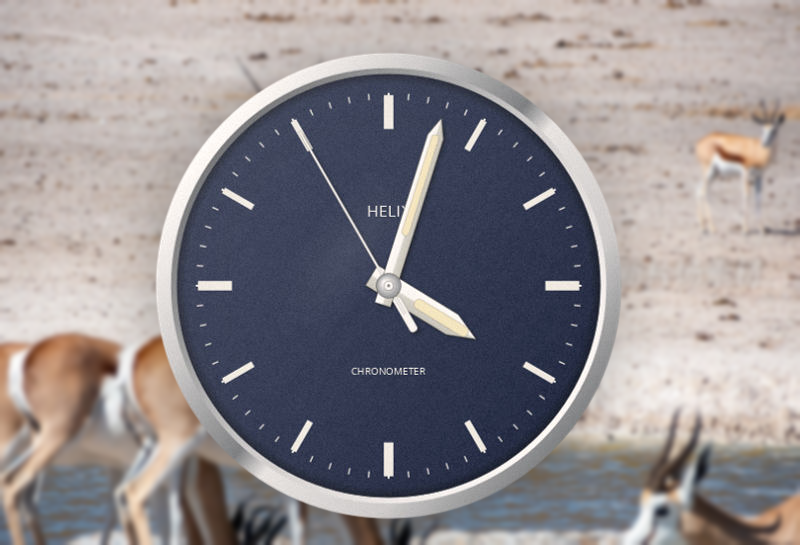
{"hour": 4, "minute": 2, "second": 55}
